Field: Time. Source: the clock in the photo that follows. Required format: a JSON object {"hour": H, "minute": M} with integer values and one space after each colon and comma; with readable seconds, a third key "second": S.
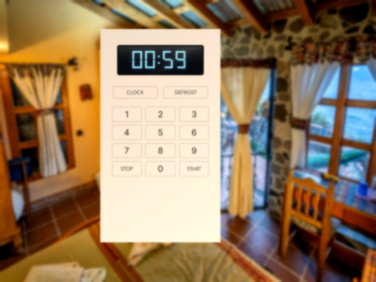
{"hour": 0, "minute": 59}
